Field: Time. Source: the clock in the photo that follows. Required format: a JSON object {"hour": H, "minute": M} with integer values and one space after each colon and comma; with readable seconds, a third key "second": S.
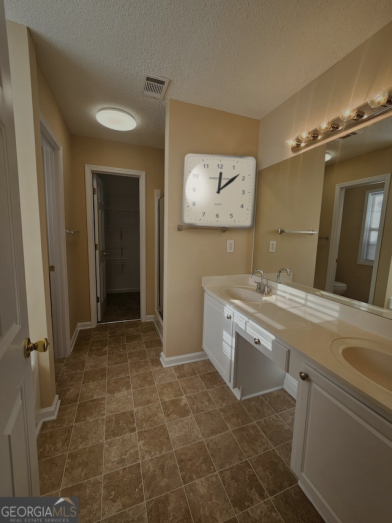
{"hour": 12, "minute": 8}
